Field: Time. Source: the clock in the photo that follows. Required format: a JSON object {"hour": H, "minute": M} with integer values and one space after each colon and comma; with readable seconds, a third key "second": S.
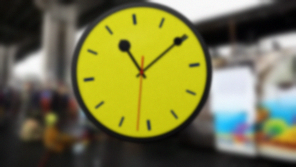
{"hour": 11, "minute": 9, "second": 32}
